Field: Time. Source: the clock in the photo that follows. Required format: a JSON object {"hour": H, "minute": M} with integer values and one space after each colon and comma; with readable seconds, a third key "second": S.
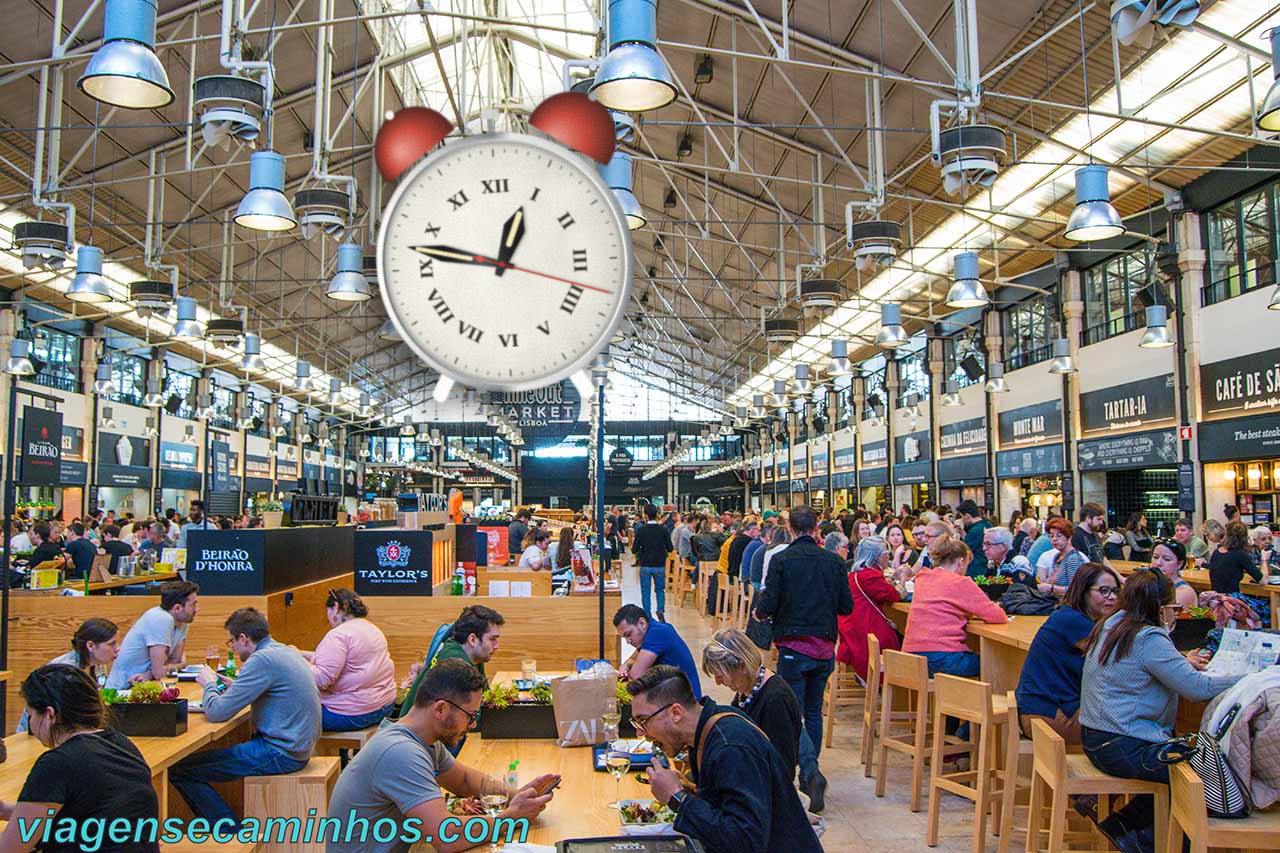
{"hour": 12, "minute": 47, "second": 18}
